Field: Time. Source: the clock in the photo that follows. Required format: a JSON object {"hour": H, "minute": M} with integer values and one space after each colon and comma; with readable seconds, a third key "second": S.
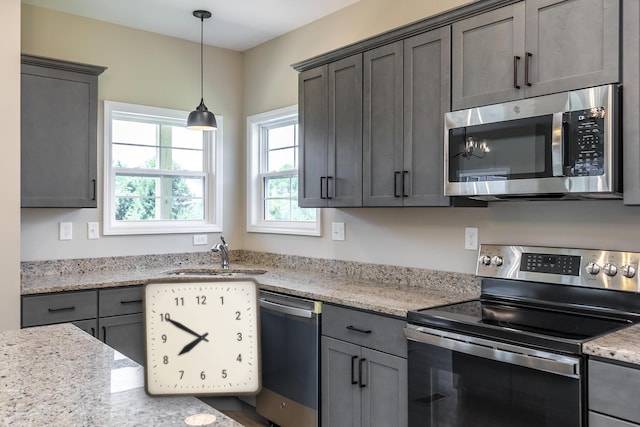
{"hour": 7, "minute": 50}
